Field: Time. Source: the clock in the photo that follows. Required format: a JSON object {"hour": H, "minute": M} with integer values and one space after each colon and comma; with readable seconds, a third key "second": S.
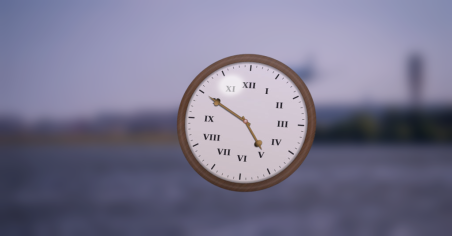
{"hour": 4, "minute": 50}
